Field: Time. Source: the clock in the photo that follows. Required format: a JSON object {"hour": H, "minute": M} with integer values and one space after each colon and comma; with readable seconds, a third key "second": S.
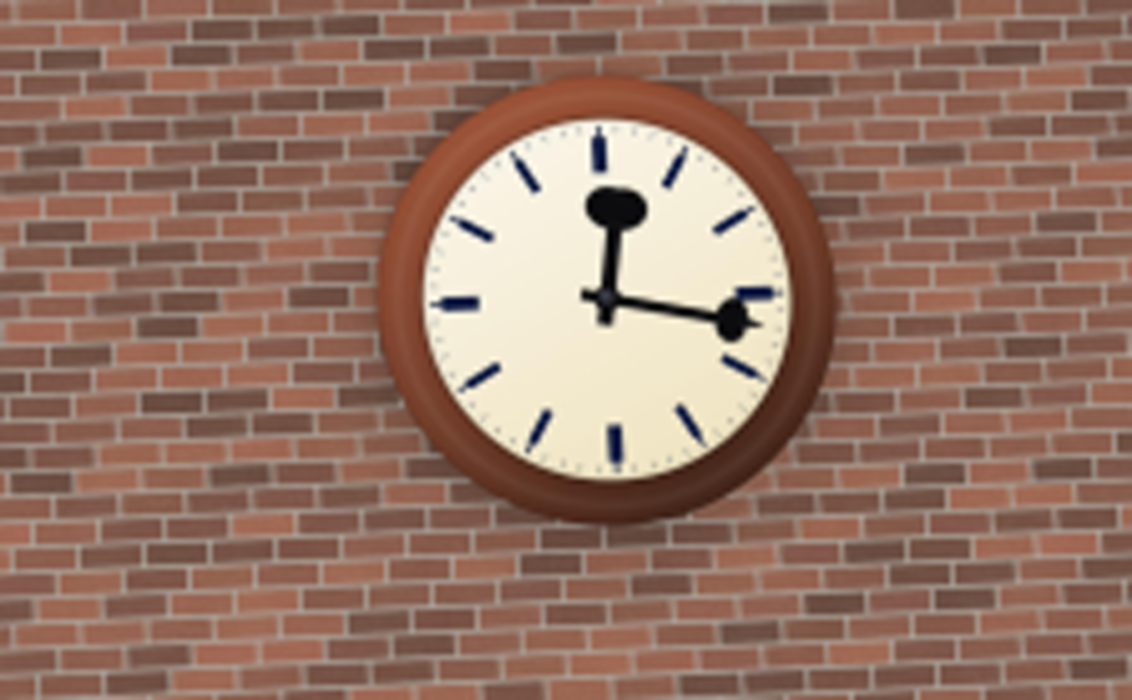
{"hour": 12, "minute": 17}
